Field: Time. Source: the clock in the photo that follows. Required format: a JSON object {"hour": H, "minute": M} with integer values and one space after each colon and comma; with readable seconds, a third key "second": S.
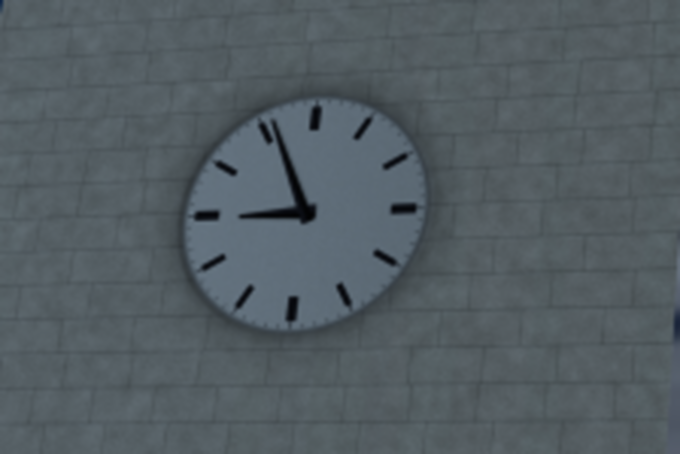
{"hour": 8, "minute": 56}
